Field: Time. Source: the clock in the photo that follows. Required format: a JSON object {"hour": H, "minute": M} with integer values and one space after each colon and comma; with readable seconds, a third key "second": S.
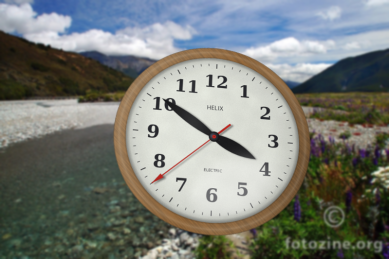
{"hour": 3, "minute": 50, "second": 38}
